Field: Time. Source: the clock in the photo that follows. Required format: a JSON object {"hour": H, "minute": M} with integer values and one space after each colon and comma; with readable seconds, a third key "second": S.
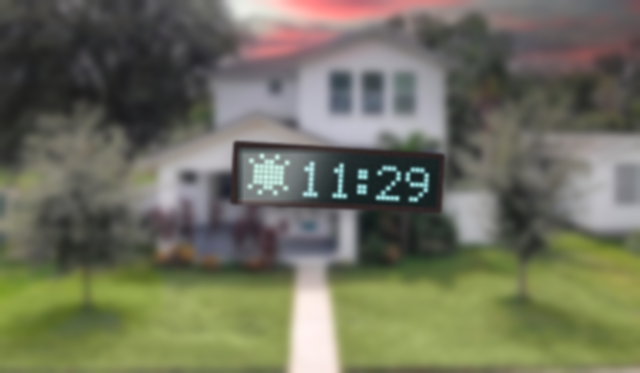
{"hour": 11, "minute": 29}
